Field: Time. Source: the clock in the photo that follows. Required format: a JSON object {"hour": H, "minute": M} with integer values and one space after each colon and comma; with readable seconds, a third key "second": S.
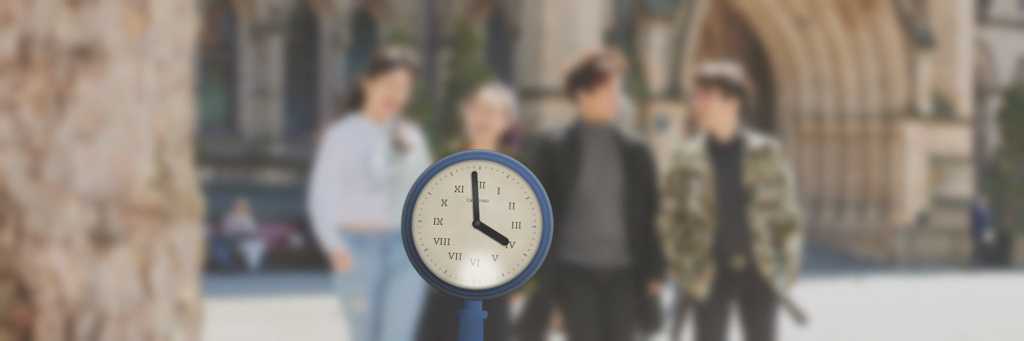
{"hour": 3, "minute": 59}
